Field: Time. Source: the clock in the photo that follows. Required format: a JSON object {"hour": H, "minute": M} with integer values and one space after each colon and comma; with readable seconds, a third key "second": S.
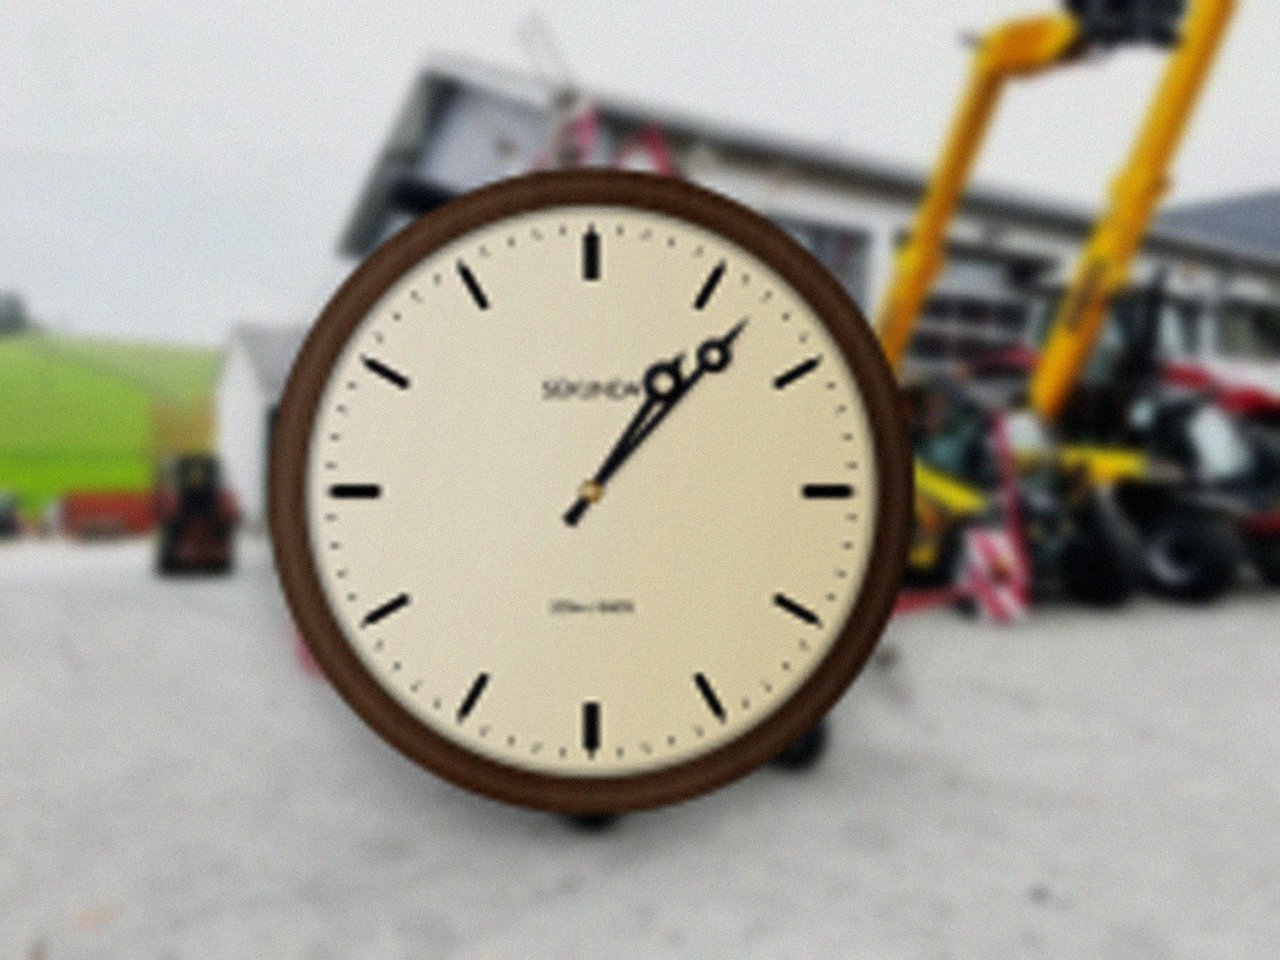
{"hour": 1, "minute": 7}
